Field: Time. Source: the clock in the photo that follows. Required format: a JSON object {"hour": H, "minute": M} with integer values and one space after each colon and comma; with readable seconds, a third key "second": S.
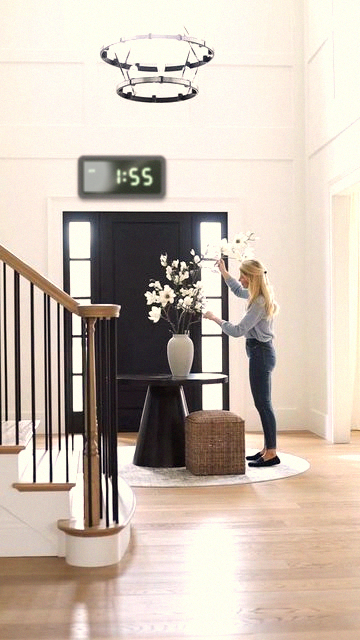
{"hour": 1, "minute": 55}
